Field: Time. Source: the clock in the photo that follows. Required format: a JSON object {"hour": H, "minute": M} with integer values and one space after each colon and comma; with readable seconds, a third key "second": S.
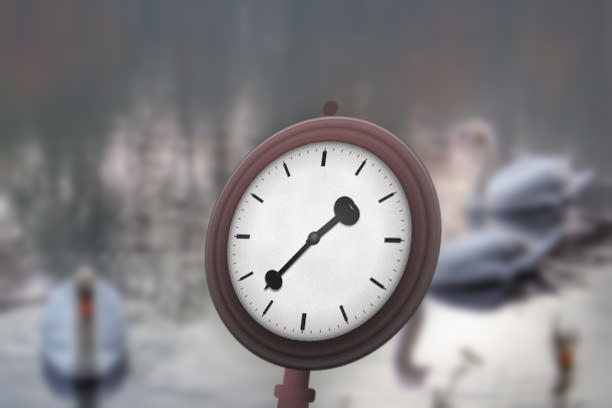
{"hour": 1, "minute": 37}
